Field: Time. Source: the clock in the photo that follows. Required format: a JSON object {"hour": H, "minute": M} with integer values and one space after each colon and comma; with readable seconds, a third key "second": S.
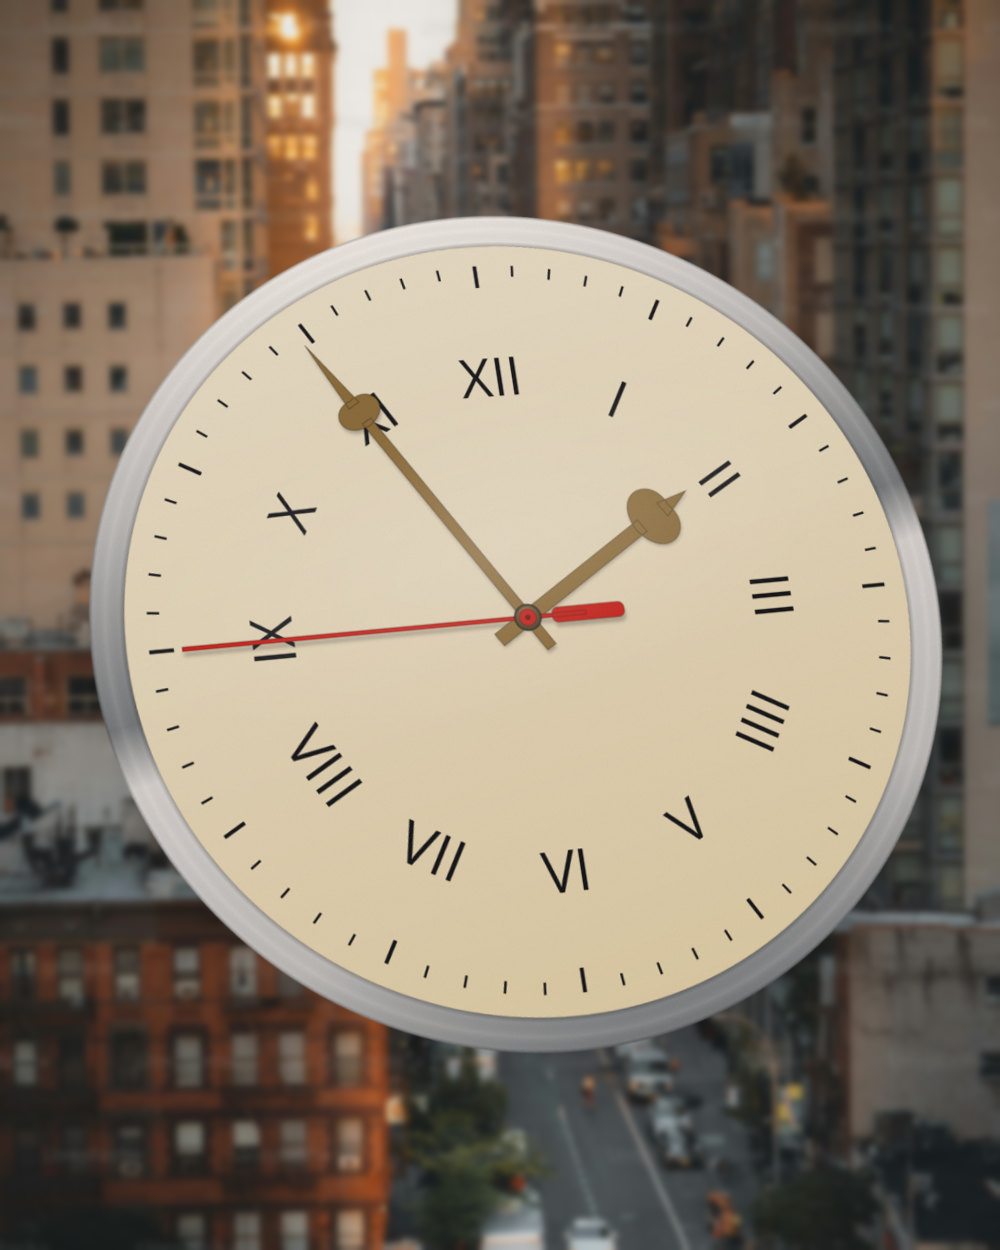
{"hour": 1, "minute": 54, "second": 45}
